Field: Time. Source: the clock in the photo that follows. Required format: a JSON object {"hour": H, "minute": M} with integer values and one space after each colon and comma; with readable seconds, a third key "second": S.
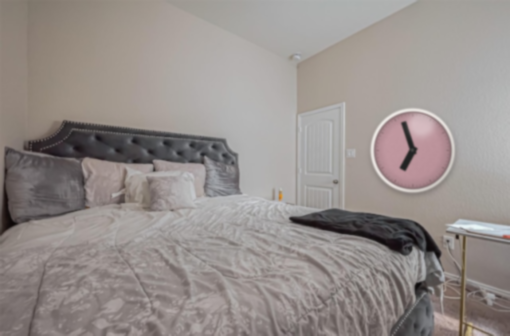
{"hour": 6, "minute": 57}
